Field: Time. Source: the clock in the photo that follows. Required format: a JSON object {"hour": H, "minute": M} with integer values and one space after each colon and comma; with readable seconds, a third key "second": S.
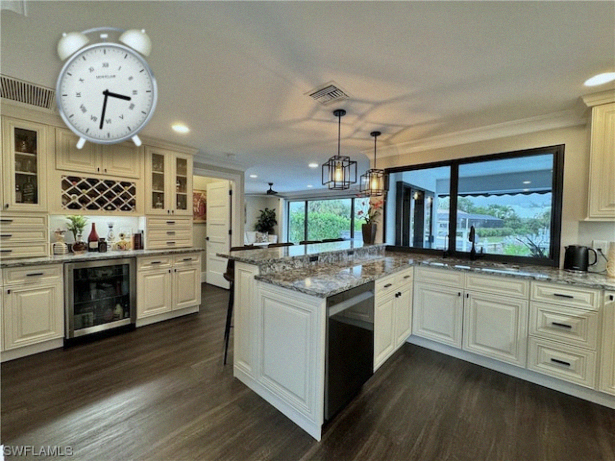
{"hour": 3, "minute": 32}
